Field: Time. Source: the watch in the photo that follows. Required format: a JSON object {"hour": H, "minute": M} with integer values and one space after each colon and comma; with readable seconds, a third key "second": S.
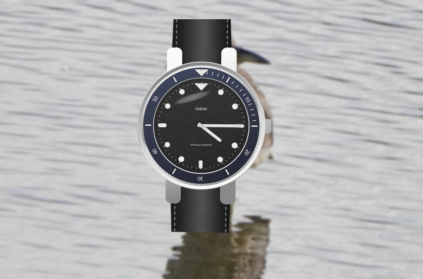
{"hour": 4, "minute": 15}
